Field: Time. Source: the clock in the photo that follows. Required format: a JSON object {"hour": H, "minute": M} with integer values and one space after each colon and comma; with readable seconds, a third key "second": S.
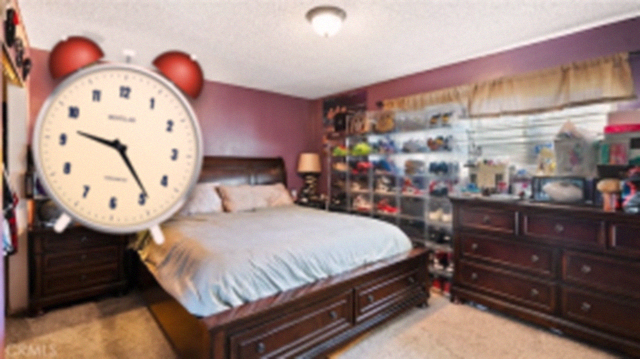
{"hour": 9, "minute": 24}
